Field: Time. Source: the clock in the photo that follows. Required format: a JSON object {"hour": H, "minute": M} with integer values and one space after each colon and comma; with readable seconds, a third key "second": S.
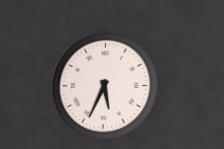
{"hour": 5, "minute": 34}
